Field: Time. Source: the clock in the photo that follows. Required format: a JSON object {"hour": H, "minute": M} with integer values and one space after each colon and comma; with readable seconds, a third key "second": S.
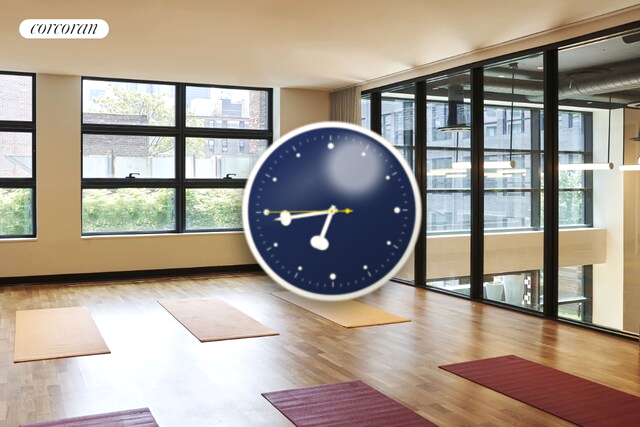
{"hour": 6, "minute": 43, "second": 45}
